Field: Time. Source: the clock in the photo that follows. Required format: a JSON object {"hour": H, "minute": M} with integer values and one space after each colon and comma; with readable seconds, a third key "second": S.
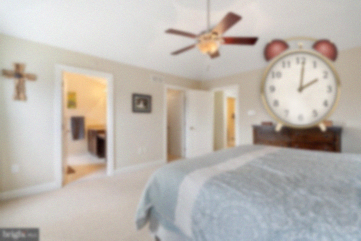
{"hour": 2, "minute": 1}
